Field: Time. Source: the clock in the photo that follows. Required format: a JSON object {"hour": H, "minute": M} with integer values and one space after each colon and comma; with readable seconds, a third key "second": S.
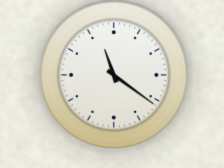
{"hour": 11, "minute": 21}
